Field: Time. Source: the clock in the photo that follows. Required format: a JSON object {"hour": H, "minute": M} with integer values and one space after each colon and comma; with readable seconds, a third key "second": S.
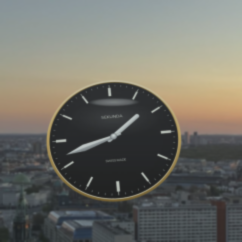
{"hour": 1, "minute": 42}
